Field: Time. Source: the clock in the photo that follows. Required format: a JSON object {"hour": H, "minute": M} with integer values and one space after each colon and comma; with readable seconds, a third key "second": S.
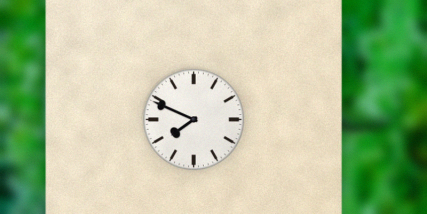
{"hour": 7, "minute": 49}
